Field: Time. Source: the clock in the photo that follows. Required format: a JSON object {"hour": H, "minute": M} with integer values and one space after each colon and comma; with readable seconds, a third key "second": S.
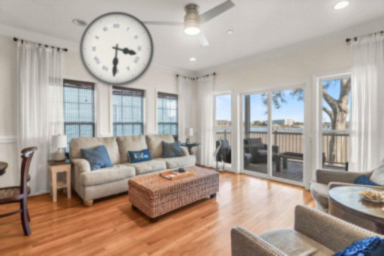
{"hour": 3, "minute": 31}
